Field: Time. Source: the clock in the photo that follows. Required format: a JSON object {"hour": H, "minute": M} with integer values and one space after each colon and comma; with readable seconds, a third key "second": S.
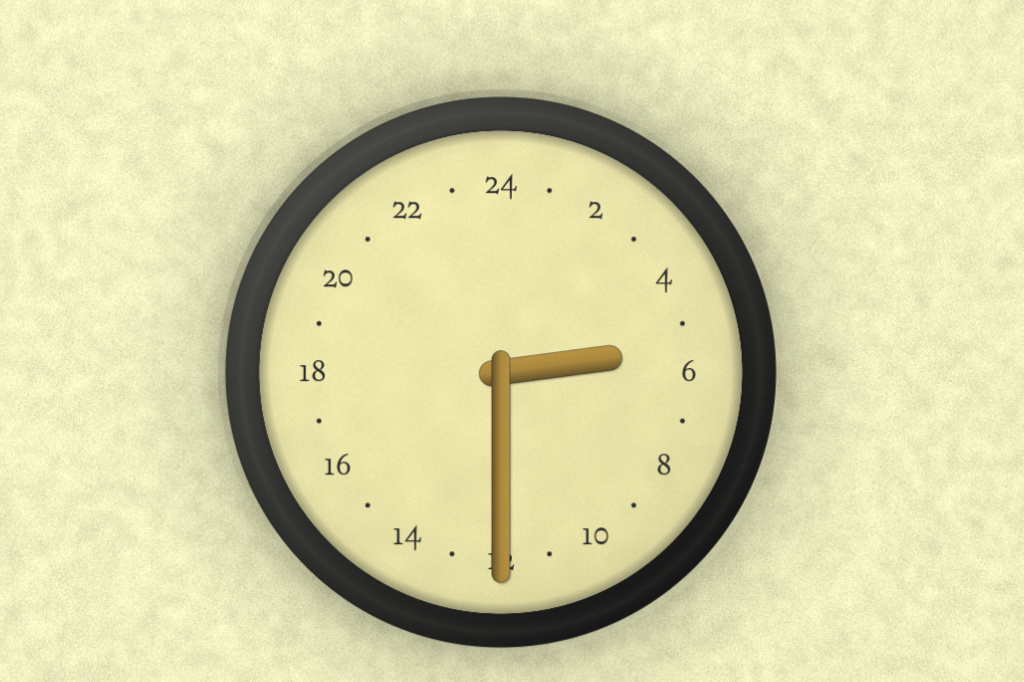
{"hour": 5, "minute": 30}
